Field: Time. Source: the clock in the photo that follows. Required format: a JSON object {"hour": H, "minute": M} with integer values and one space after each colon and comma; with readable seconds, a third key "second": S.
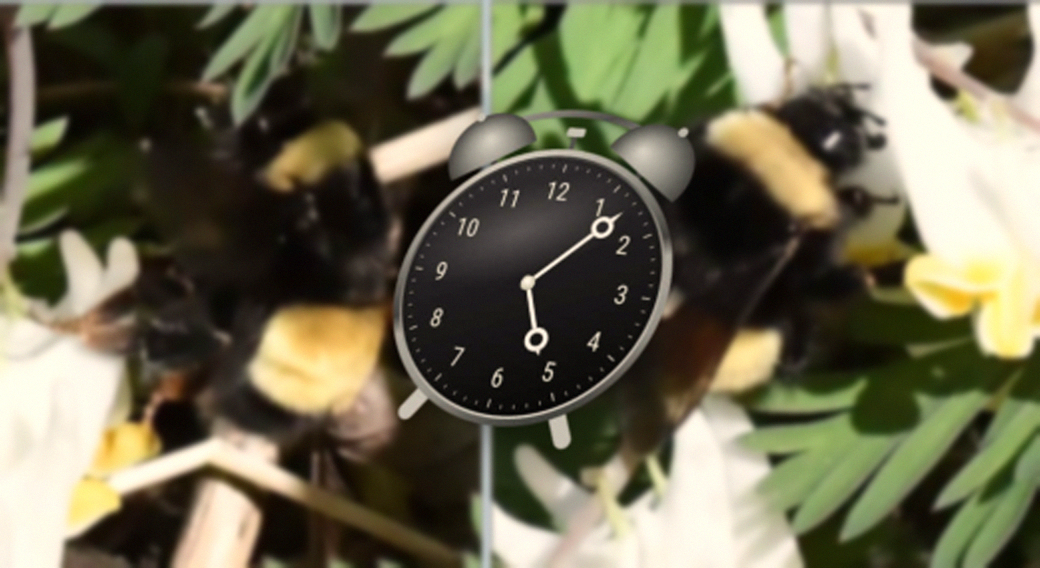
{"hour": 5, "minute": 7}
